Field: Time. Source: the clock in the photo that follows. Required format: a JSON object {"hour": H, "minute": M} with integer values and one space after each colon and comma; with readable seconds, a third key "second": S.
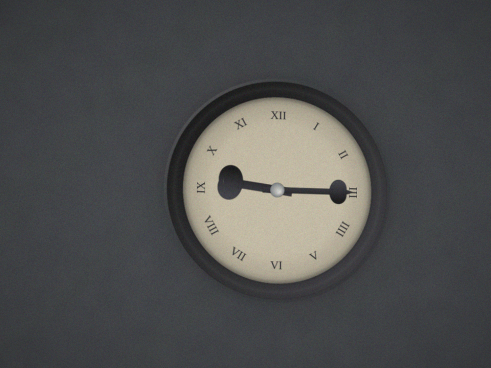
{"hour": 9, "minute": 15}
